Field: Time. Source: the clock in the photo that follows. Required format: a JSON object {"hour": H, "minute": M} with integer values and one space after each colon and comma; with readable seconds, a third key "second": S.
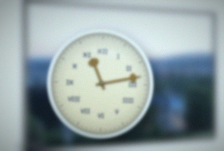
{"hour": 11, "minute": 13}
